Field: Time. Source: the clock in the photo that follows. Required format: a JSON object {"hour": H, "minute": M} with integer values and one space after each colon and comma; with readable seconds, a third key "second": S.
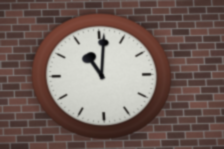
{"hour": 11, "minute": 1}
